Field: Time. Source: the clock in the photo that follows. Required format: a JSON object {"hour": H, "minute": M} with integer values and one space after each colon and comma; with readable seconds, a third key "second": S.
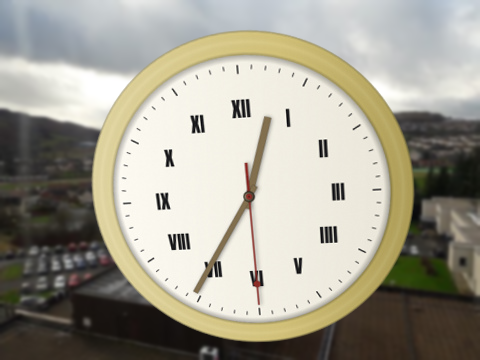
{"hour": 12, "minute": 35, "second": 30}
